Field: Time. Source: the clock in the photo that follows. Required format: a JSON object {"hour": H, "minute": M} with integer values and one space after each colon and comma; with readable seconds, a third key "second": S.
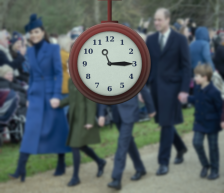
{"hour": 11, "minute": 15}
